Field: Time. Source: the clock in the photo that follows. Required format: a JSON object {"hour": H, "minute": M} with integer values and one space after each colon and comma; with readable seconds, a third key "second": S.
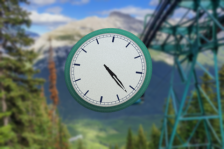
{"hour": 4, "minute": 22}
